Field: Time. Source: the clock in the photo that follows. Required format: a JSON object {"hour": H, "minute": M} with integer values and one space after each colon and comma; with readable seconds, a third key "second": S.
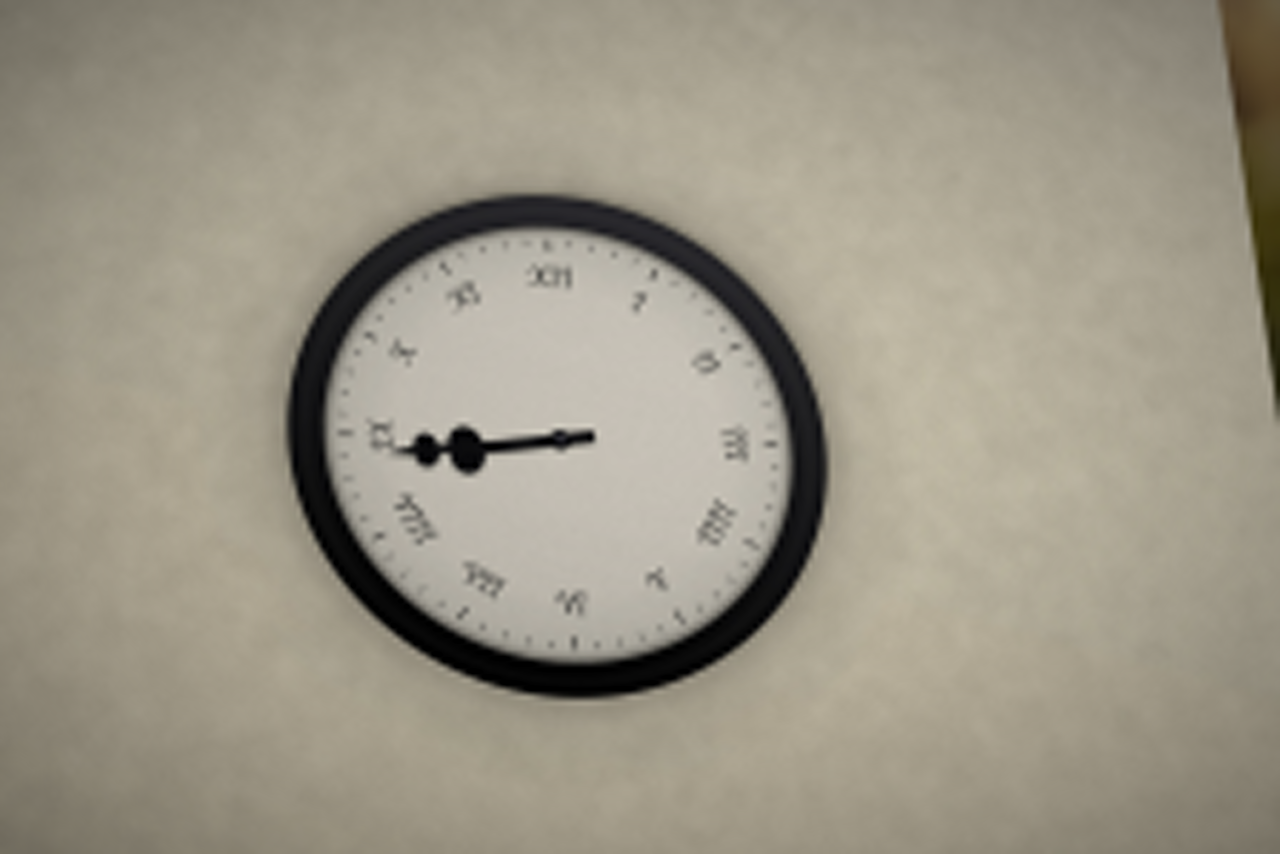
{"hour": 8, "minute": 44}
